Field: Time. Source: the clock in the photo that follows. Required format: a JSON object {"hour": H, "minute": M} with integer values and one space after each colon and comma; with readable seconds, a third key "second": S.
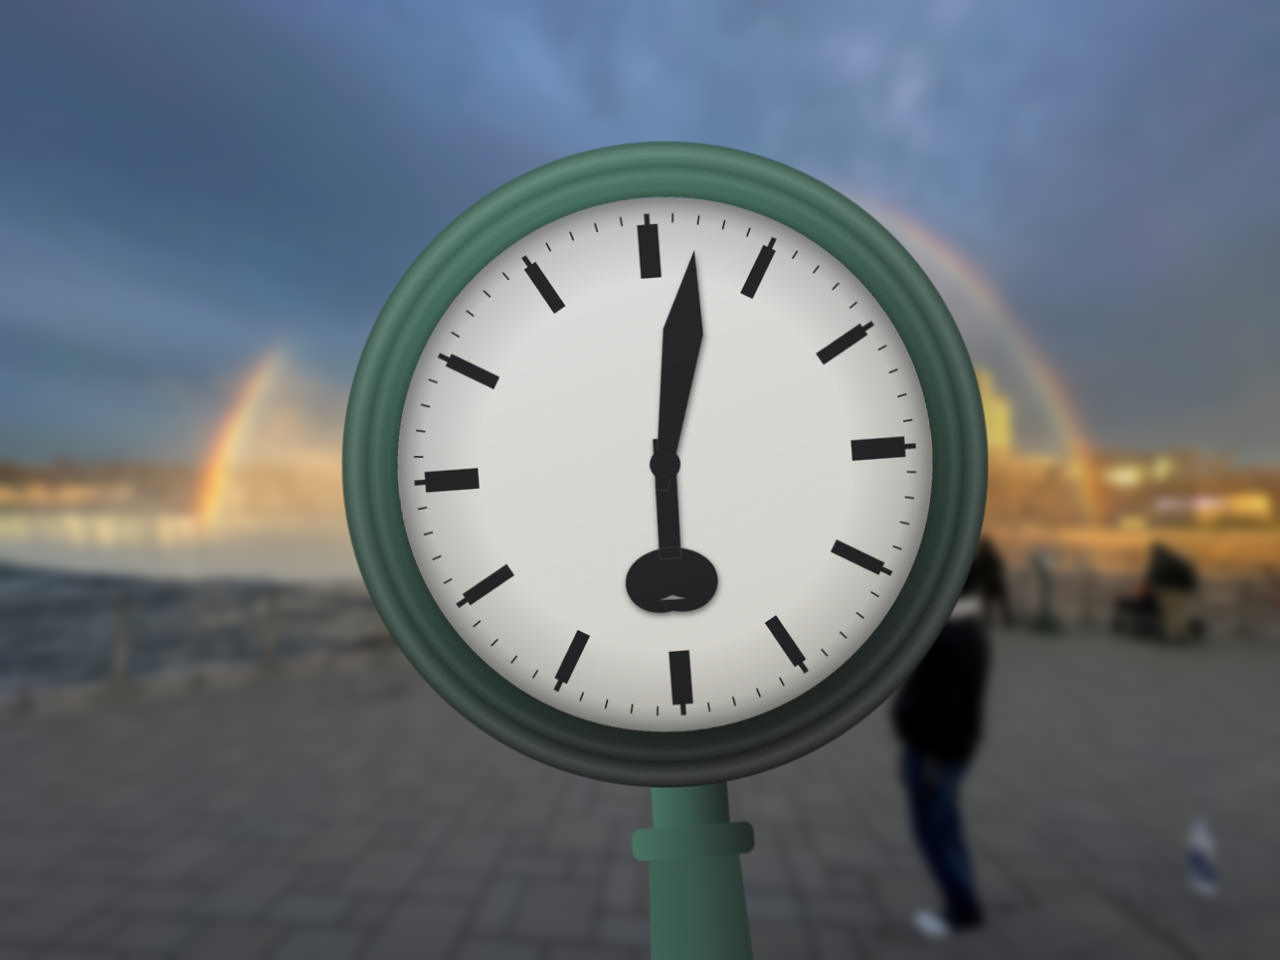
{"hour": 6, "minute": 2}
